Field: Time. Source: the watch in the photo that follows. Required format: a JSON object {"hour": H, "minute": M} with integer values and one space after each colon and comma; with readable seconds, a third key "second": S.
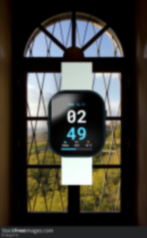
{"hour": 2, "minute": 49}
